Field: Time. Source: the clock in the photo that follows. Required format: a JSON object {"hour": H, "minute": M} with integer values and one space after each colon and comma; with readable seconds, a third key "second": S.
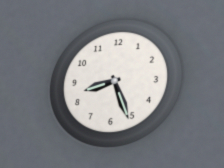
{"hour": 8, "minute": 26}
